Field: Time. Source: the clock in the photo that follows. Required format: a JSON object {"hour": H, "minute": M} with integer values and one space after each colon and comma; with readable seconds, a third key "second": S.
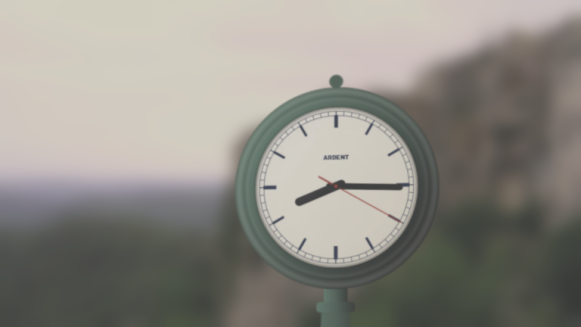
{"hour": 8, "minute": 15, "second": 20}
